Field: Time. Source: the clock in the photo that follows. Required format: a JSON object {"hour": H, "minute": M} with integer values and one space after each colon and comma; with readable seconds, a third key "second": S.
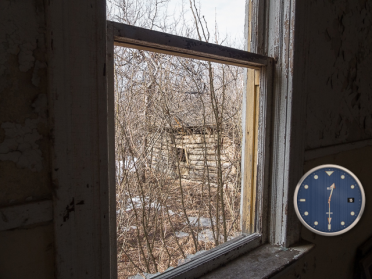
{"hour": 12, "minute": 30}
